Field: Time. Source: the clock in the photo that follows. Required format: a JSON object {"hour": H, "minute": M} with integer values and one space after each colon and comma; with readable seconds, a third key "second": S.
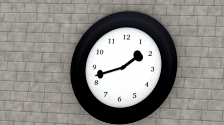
{"hour": 1, "minute": 42}
